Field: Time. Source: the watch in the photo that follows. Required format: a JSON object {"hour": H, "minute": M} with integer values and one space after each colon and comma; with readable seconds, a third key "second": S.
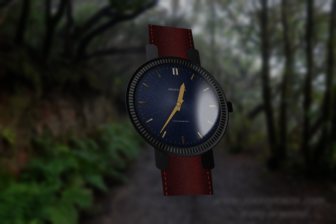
{"hour": 12, "minute": 36}
